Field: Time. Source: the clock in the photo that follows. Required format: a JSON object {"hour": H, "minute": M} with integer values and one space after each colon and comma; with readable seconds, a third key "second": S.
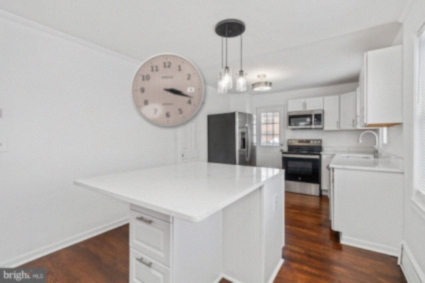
{"hour": 3, "minute": 18}
